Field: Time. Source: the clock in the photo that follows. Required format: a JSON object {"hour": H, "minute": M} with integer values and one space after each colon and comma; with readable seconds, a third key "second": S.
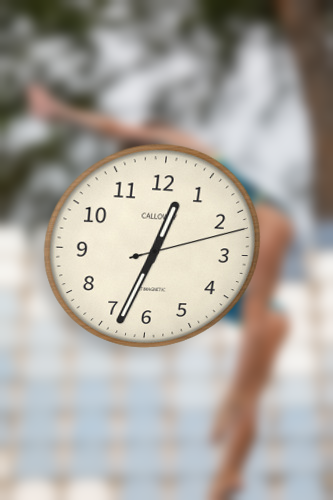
{"hour": 12, "minute": 33, "second": 12}
